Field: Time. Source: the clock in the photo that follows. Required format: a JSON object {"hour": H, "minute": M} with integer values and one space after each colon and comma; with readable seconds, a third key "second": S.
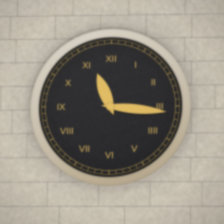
{"hour": 11, "minute": 16}
